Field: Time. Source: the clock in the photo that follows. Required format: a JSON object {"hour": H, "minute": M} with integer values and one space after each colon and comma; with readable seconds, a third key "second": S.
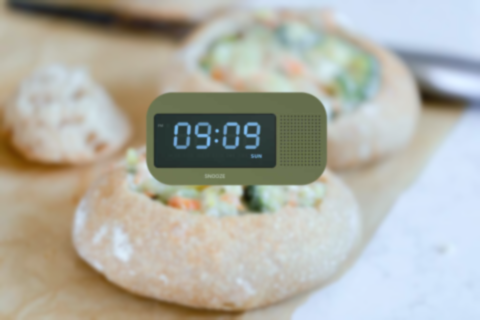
{"hour": 9, "minute": 9}
